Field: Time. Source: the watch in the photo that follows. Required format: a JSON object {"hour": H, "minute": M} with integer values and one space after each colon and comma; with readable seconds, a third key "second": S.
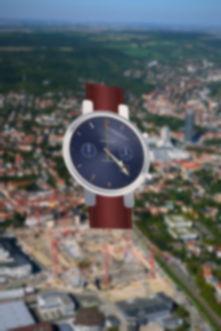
{"hour": 4, "minute": 23}
